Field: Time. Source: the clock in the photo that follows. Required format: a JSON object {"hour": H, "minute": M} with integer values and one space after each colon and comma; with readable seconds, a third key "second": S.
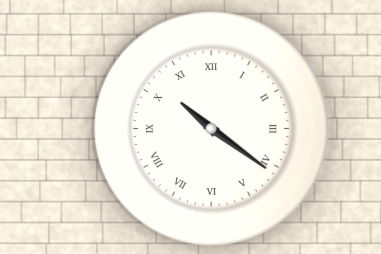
{"hour": 10, "minute": 21}
